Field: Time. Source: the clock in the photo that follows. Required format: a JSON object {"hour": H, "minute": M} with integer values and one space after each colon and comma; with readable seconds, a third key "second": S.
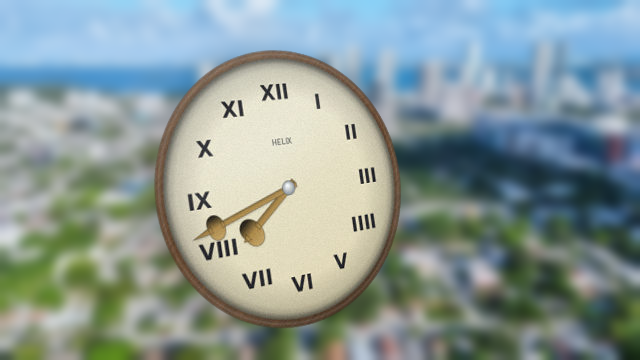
{"hour": 7, "minute": 42}
